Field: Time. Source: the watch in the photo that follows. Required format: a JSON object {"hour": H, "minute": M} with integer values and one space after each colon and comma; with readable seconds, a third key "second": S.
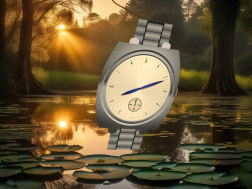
{"hour": 8, "minute": 11}
